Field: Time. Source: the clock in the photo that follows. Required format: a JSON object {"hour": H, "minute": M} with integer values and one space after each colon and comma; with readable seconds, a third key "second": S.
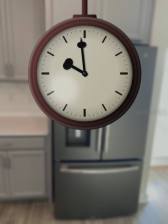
{"hour": 9, "minute": 59}
